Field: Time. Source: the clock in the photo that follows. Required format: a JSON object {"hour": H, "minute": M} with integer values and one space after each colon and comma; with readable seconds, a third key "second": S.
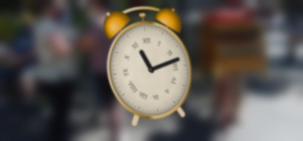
{"hour": 11, "minute": 13}
